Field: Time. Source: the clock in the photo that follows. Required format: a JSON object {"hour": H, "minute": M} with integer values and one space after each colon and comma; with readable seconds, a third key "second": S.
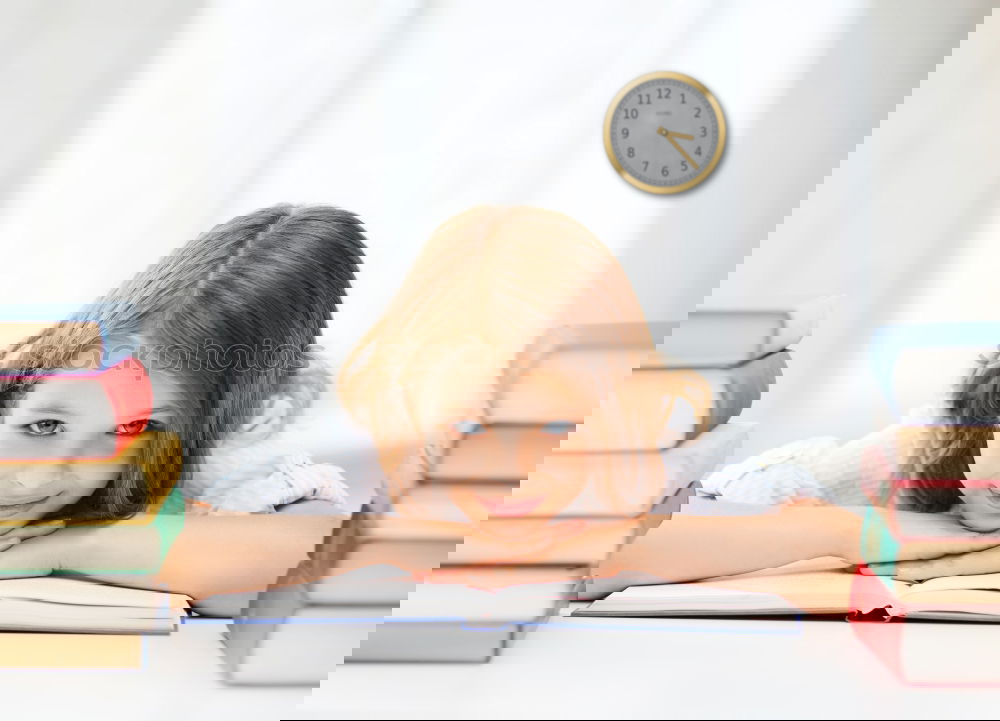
{"hour": 3, "minute": 23}
